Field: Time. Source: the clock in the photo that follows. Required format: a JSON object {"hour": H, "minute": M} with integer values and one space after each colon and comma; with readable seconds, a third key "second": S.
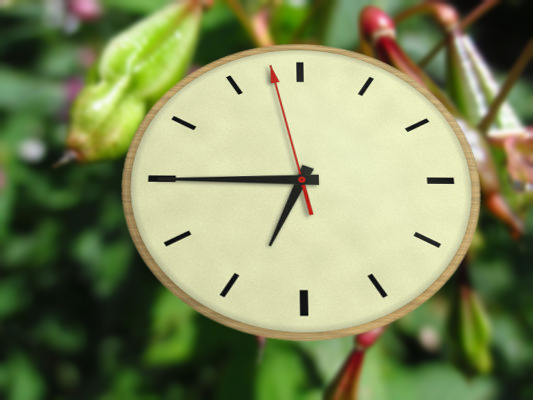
{"hour": 6, "minute": 44, "second": 58}
